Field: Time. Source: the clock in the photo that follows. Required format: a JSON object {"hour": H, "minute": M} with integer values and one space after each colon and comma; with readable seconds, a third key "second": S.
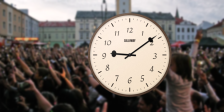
{"hour": 9, "minute": 9}
